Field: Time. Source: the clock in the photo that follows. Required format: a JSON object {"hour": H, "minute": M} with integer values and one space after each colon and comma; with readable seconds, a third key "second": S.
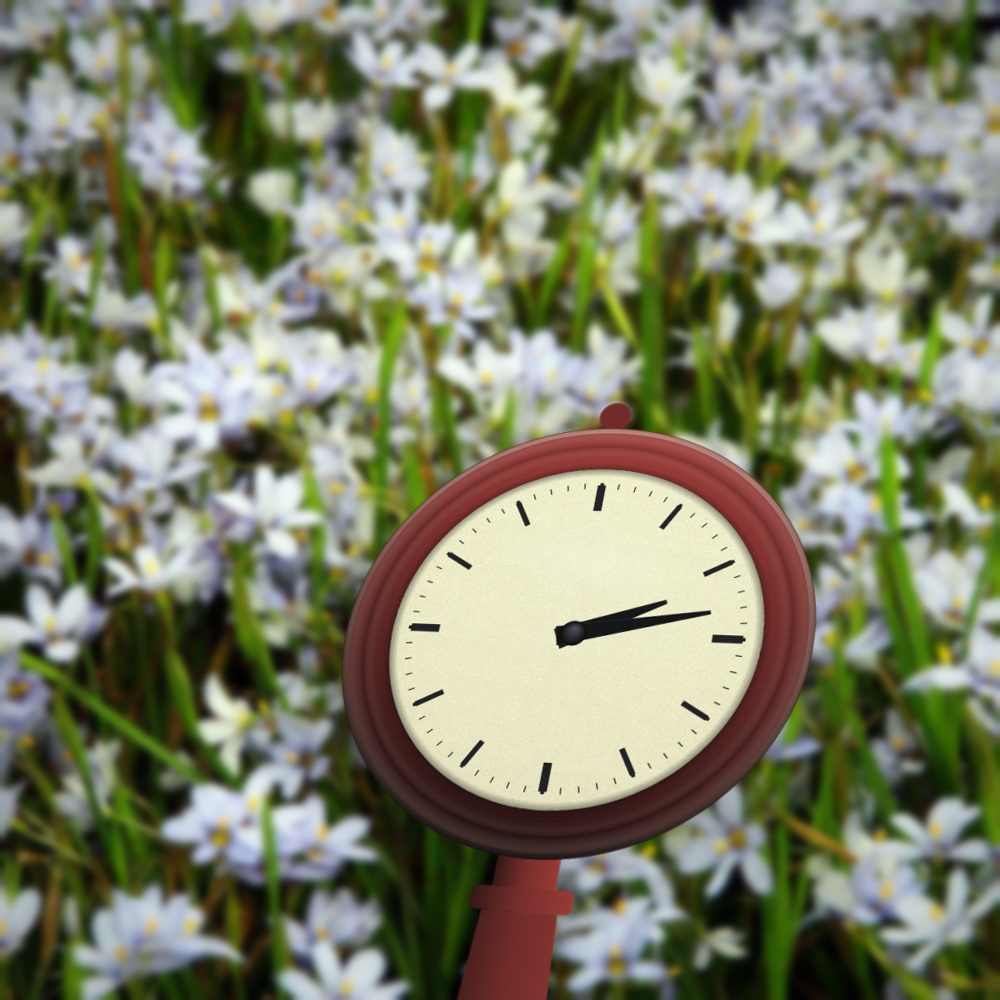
{"hour": 2, "minute": 13}
